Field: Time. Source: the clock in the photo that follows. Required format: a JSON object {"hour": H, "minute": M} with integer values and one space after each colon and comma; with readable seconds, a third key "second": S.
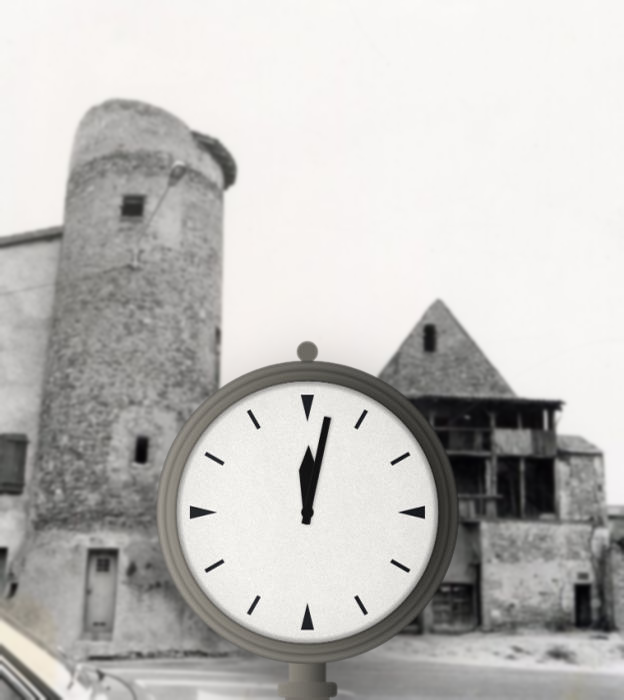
{"hour": 12, "minute": 2}
